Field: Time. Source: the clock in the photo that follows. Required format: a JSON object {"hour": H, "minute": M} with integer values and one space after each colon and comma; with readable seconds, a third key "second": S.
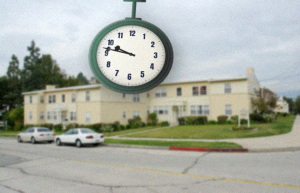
{"hour": 9, "minute": 47}
